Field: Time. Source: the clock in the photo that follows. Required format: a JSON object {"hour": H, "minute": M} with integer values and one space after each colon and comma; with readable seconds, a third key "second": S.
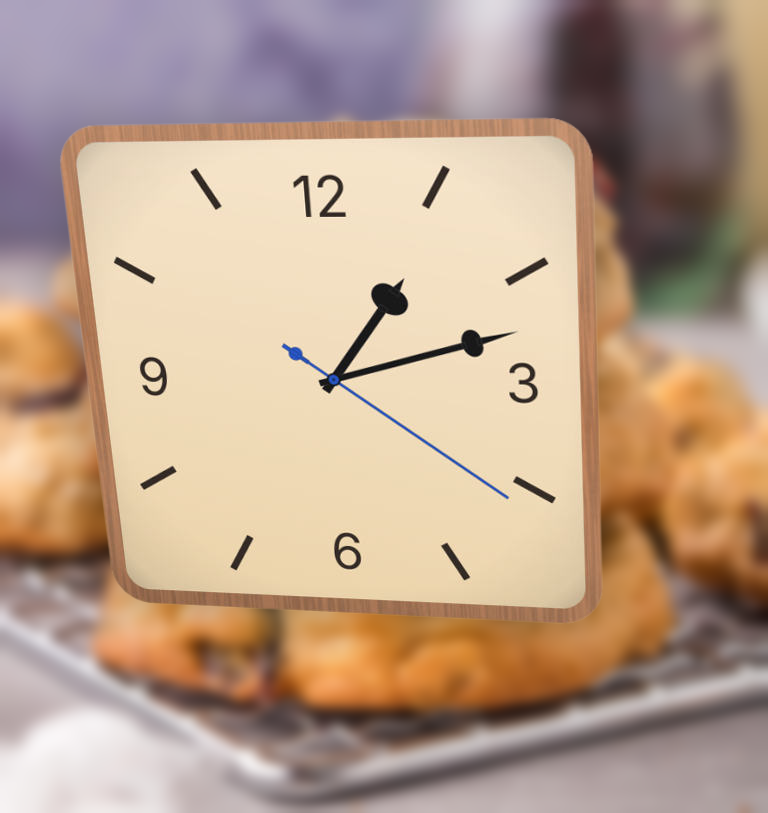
{"hour": 1, "minute": 12, "second": 21}
